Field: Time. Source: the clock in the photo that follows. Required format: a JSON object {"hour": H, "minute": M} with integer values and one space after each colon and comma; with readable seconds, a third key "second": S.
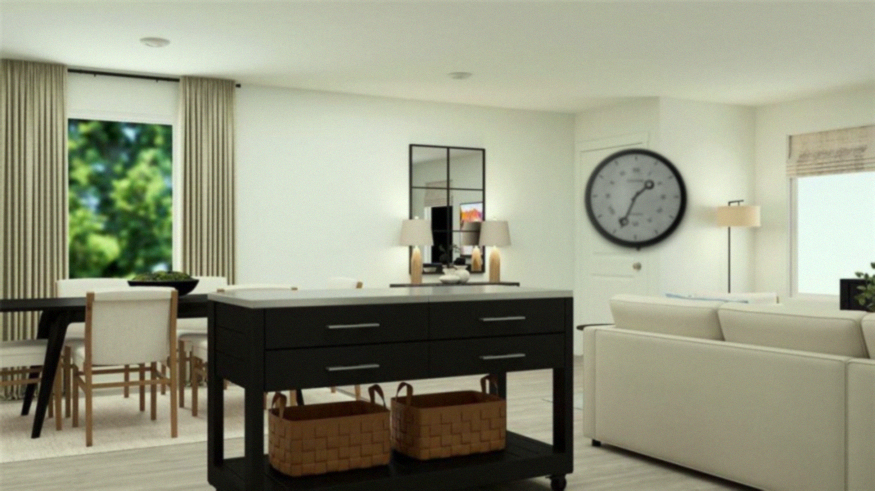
{"hour": 1, "minute": 34}
